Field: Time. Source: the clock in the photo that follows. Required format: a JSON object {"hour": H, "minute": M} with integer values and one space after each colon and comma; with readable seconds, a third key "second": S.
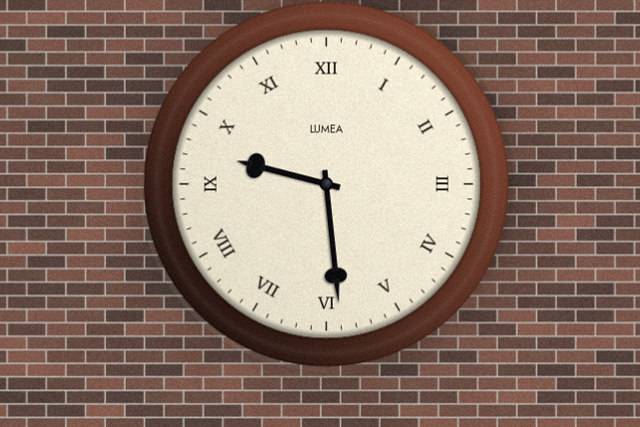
{"hour": 9, "minute": 29}
